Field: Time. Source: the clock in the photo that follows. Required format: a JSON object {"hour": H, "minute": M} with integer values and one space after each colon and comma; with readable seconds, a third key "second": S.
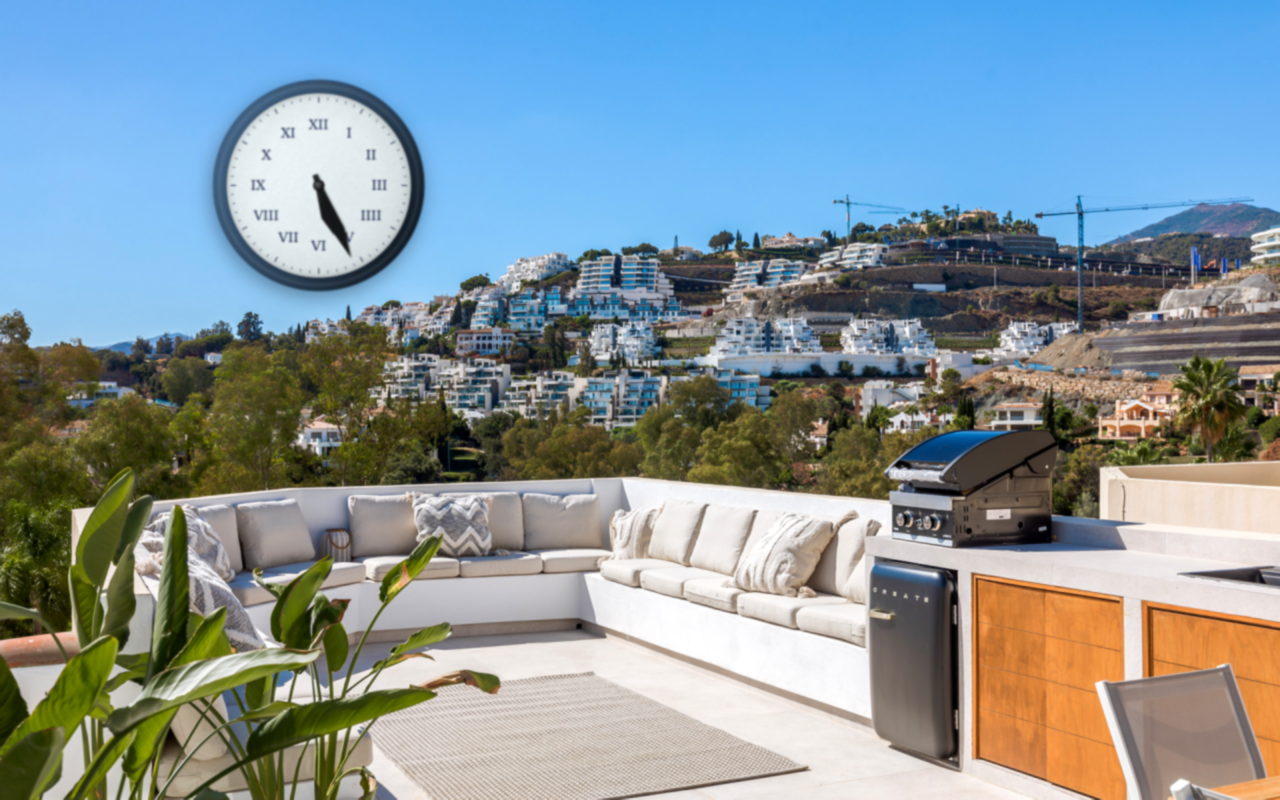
{"hour": 5, "minute": 26}
